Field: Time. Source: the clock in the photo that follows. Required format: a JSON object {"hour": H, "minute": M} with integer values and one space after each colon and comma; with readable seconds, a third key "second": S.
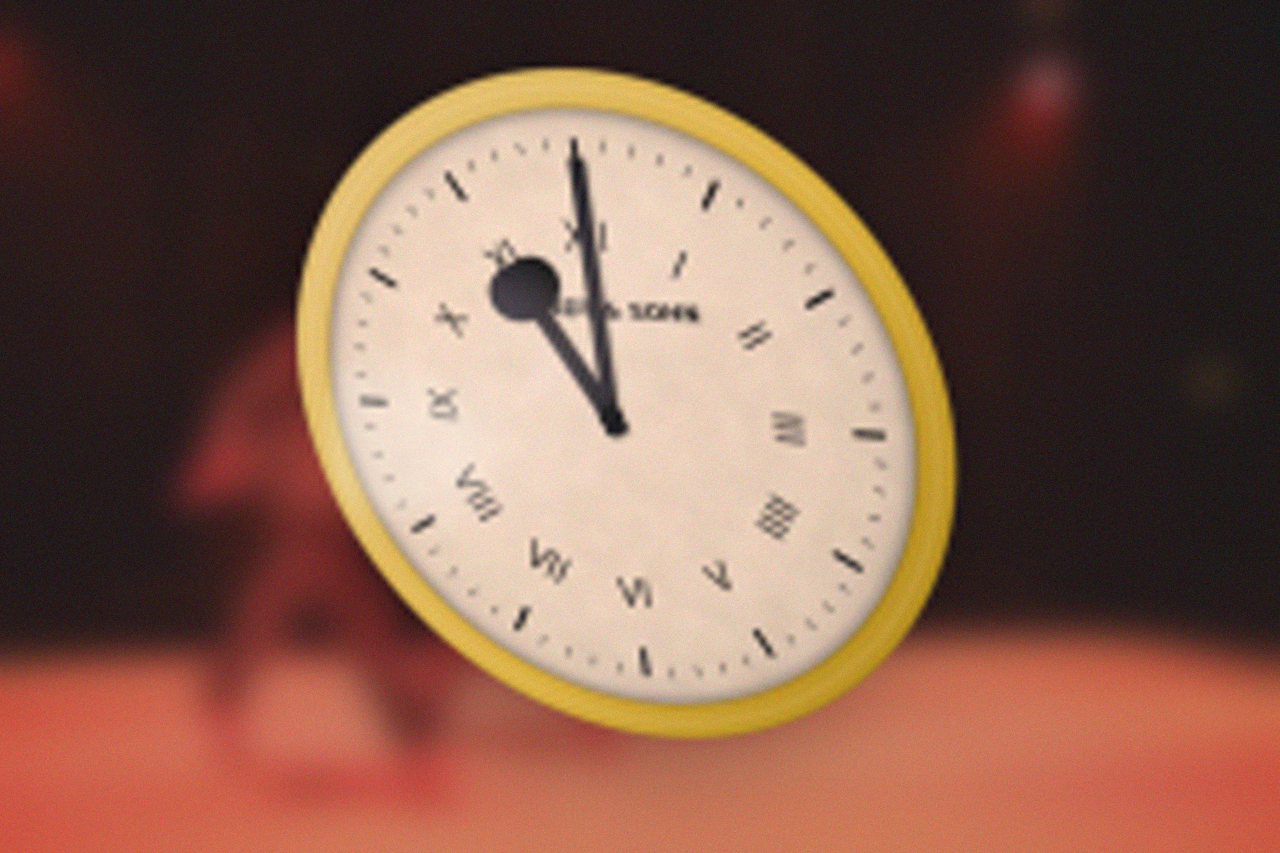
{"hour": 11, "minute": 0}
